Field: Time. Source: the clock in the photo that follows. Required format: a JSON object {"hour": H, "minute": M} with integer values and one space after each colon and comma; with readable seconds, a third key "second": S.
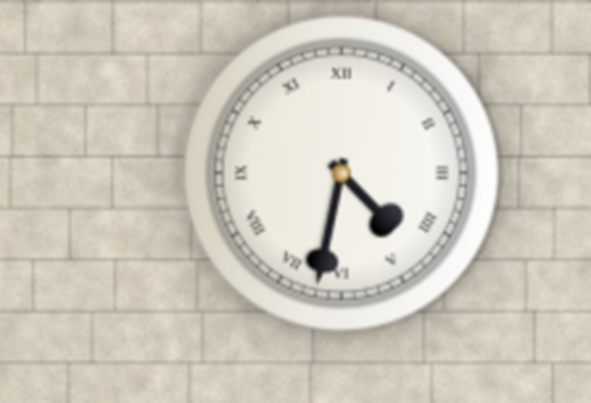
{"hour": 4, "minute": 32}
